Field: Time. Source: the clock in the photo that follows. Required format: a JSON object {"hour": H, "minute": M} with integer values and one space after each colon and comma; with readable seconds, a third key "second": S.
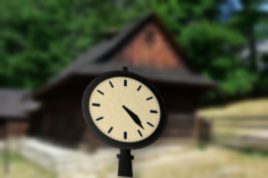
{"hour": 4, "minute": 23}
